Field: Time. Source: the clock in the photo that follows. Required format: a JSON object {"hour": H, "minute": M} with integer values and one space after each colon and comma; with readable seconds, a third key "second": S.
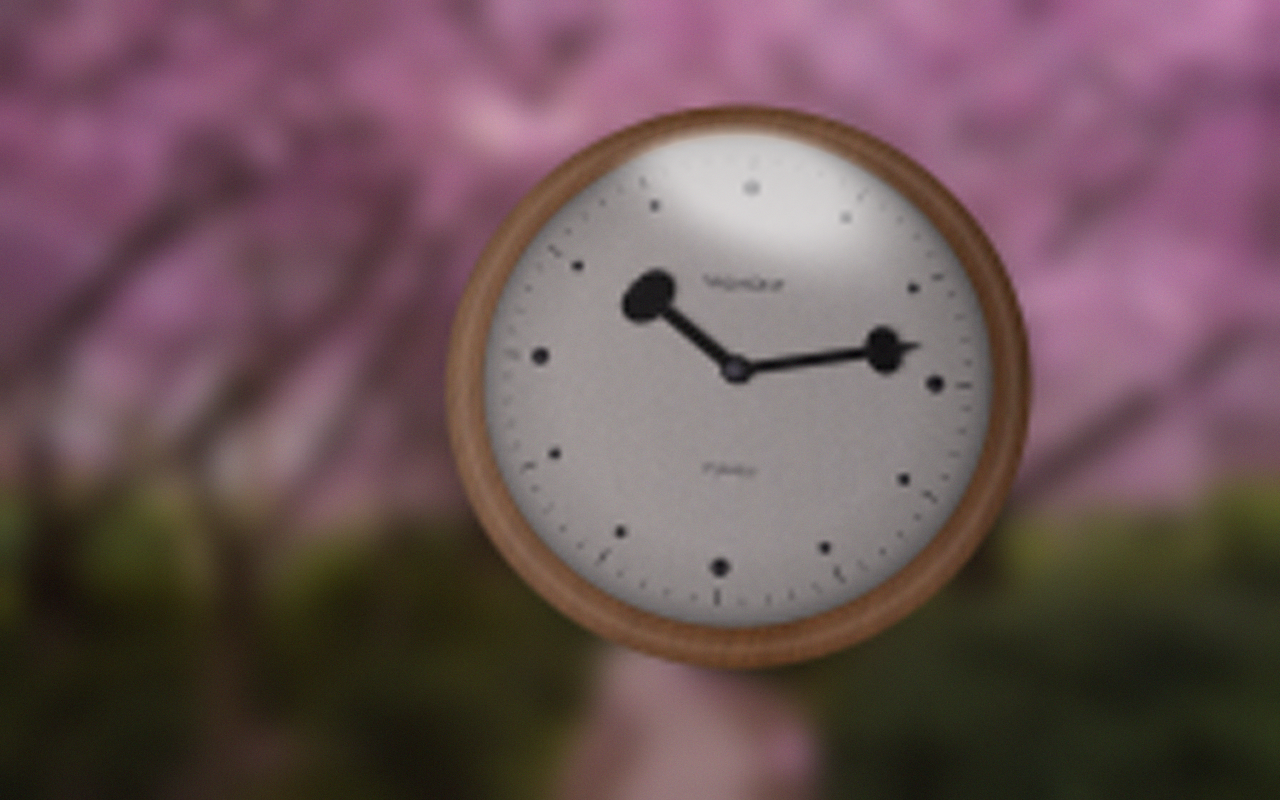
{"hour": 10, "minute": 13}
